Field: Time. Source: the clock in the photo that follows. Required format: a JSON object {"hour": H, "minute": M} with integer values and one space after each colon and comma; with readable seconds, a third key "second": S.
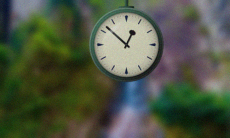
{"hour": 12, "minute": 52}
